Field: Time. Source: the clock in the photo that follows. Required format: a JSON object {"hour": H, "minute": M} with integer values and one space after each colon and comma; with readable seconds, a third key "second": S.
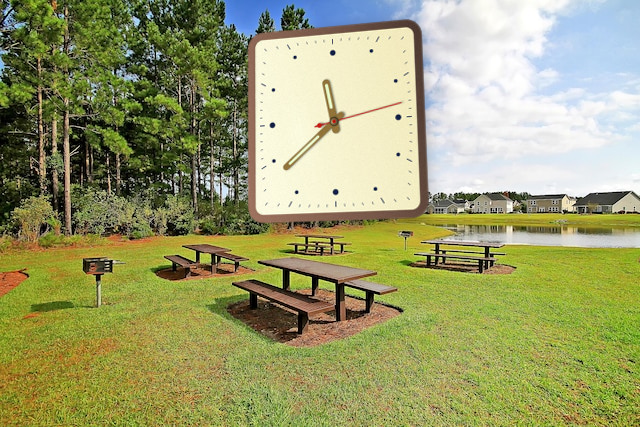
{"hour": 11, "minute": 38, "second": 13}
